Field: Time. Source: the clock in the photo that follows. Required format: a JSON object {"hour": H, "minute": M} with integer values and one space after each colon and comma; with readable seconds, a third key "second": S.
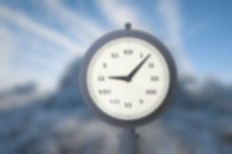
{"hour": 9, "minute": 7}
